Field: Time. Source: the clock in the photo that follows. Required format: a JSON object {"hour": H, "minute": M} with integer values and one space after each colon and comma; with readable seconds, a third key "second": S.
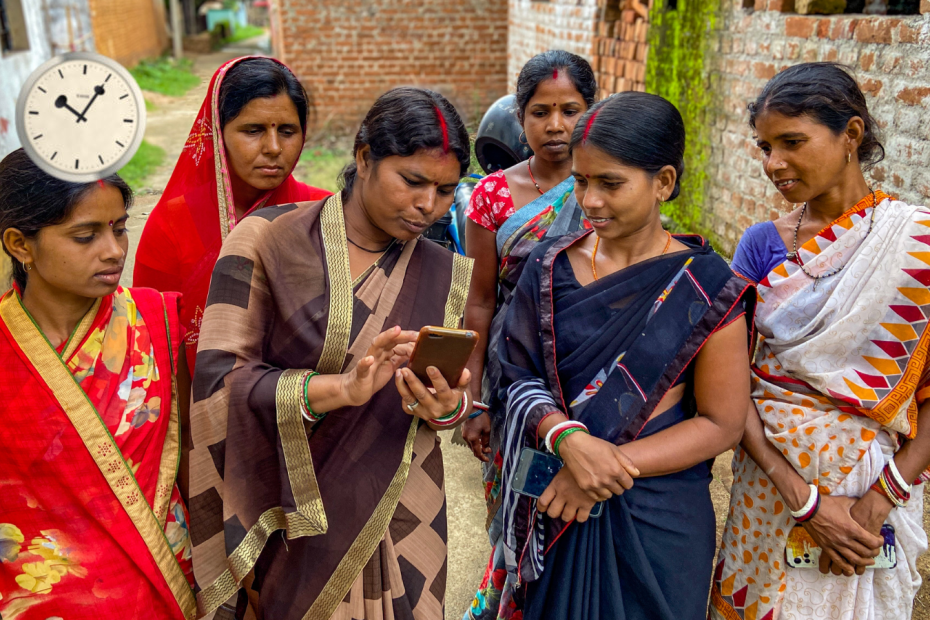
{"hour": 10, "minute": 5}
